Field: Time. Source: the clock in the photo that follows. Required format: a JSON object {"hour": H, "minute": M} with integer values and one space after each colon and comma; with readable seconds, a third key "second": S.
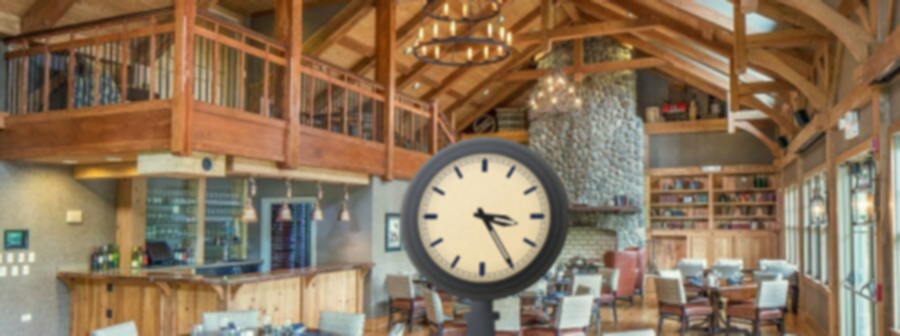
{"hour": 3, "minute": 25}
